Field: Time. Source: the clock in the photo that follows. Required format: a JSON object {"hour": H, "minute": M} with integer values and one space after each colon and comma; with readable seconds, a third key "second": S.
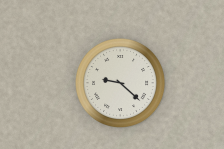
{"hour": 9, "minute": 22}
